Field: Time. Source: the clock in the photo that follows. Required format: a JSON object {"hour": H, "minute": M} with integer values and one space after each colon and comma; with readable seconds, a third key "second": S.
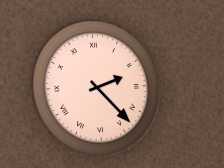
{"hour": 2, "minute": 23}
